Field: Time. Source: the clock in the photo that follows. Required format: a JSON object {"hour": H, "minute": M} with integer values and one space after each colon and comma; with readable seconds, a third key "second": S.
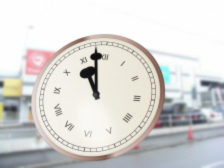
{"hour": 10, "minute": 58}
